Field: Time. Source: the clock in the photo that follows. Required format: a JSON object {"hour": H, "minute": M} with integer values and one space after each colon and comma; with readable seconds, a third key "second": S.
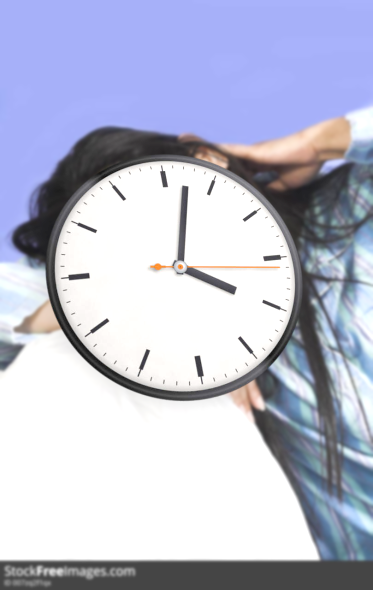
{"hour": 4, "minute": 2, "second": 16}
